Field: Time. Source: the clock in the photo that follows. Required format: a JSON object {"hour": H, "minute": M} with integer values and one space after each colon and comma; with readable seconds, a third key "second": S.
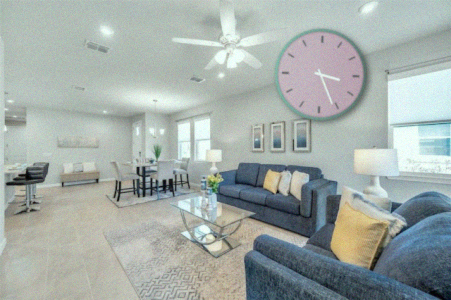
{"hour": 3, "minute": 26}
